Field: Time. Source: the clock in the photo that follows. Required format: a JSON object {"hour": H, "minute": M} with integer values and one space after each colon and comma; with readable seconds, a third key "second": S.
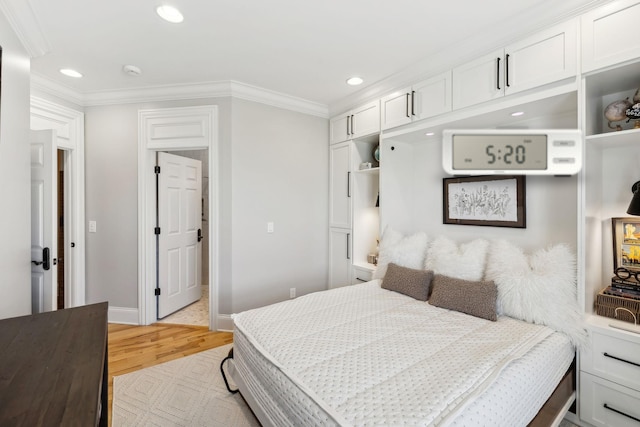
{"hour": 5, "minute": 20}
